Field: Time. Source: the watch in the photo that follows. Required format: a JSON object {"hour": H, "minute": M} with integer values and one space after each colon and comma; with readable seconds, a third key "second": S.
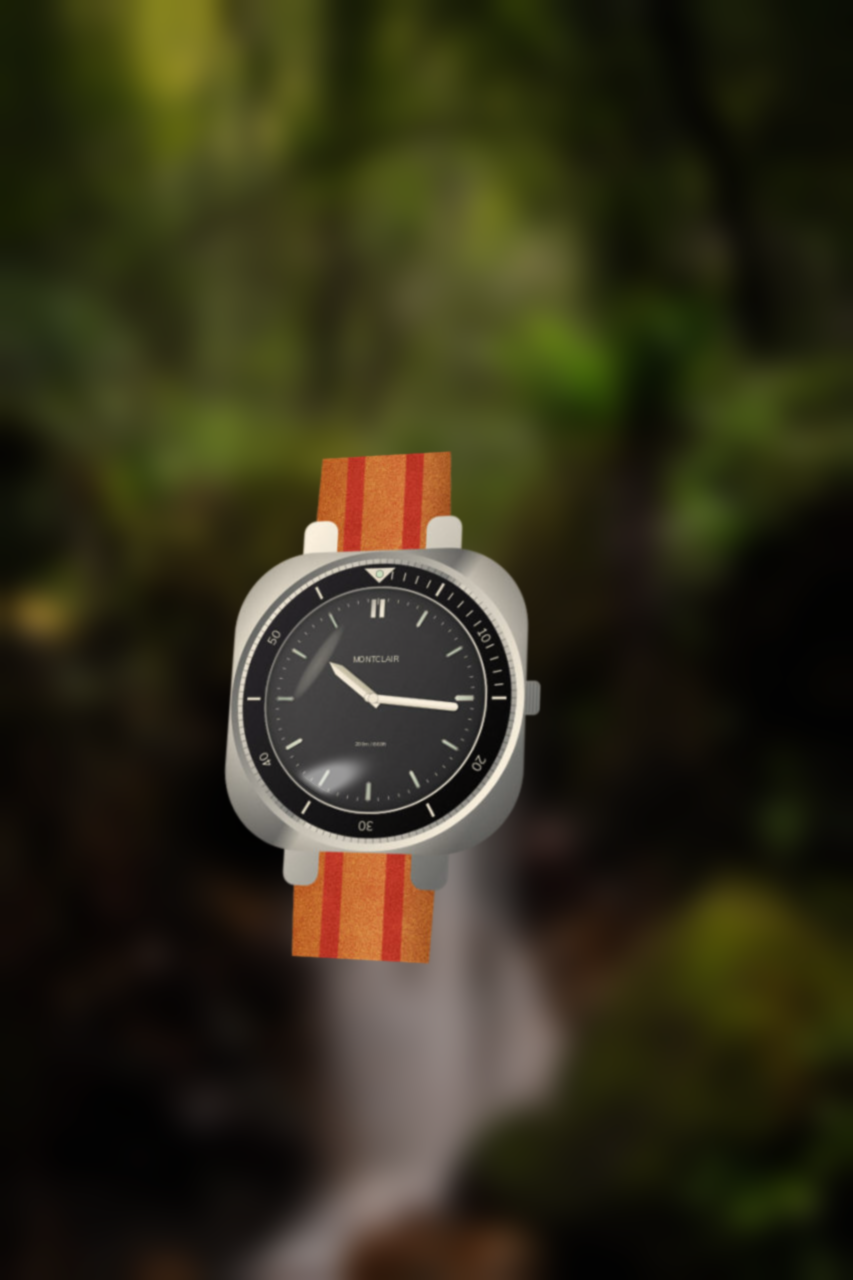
{"hour": 10, "minute": 16}
